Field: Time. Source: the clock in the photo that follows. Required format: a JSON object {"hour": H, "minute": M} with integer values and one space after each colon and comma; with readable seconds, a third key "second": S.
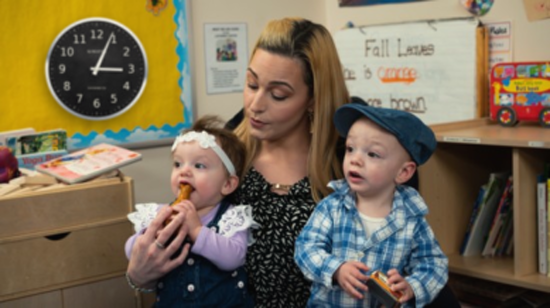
{"hour": 3, "minute": 4}
